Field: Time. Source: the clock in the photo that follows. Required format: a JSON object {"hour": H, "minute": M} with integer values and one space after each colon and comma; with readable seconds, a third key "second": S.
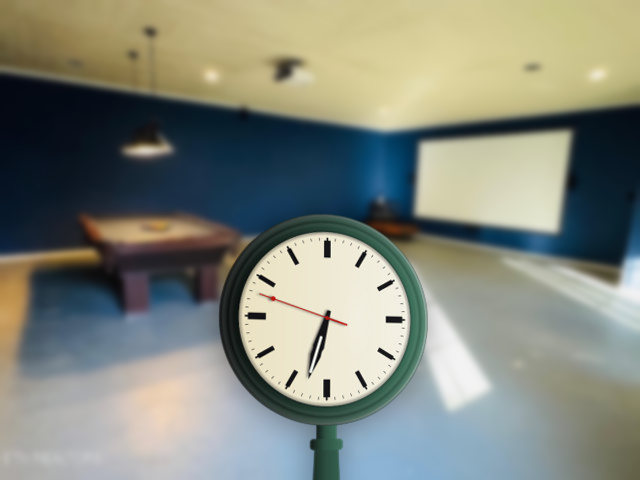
{"hour": 6, "minute": 32, "second": 48}
